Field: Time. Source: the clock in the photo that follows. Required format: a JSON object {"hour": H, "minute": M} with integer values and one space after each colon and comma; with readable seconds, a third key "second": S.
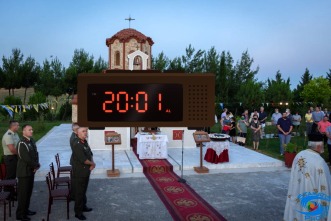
{"hour": 20, "minute": 1}
